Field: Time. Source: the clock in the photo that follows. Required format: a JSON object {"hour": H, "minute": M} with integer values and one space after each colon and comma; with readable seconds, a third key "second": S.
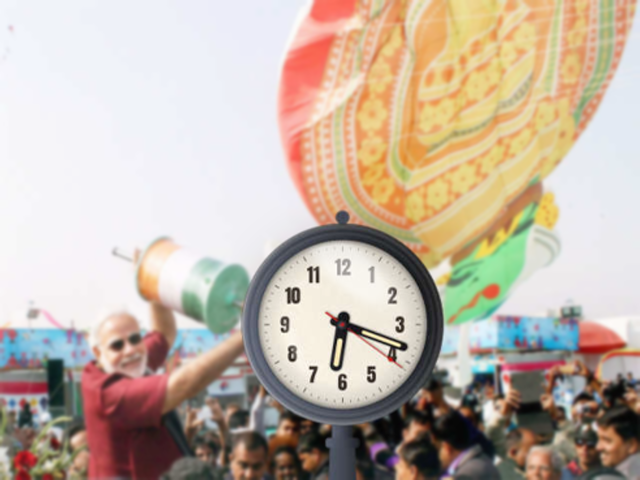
{"hour": 6, "minute": 18, "second": 21}
